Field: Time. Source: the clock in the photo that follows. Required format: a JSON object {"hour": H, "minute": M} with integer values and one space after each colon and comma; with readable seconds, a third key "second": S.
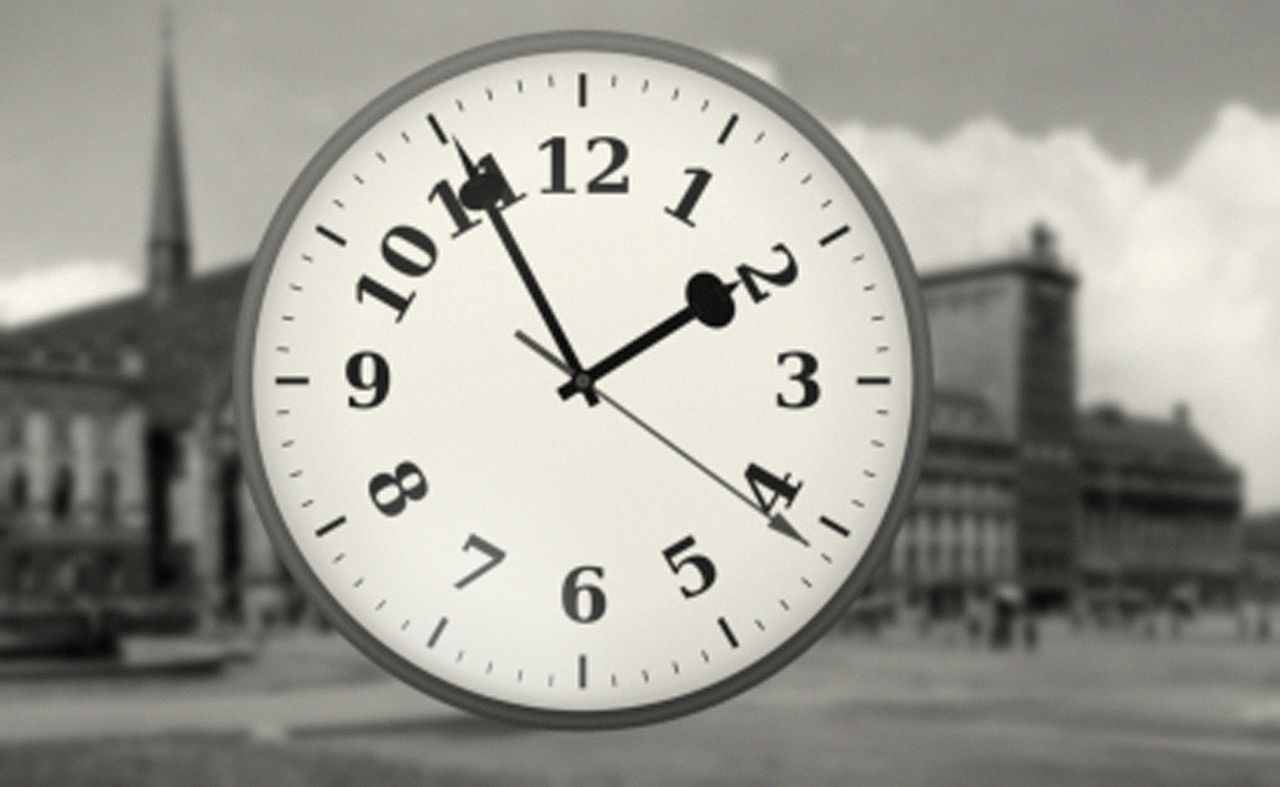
{"hour": 1, "minute": 55, "second": 21}
